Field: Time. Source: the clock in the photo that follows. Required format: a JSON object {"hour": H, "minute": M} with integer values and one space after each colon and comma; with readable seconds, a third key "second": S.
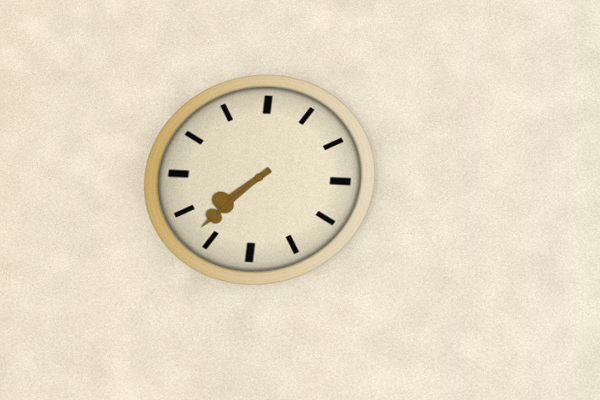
{"hour": 7, "minute": 37}
